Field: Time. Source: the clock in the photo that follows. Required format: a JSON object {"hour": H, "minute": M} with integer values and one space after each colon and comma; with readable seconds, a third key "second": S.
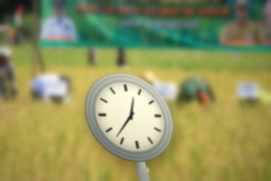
{"hour": 12, "minute": 37}
